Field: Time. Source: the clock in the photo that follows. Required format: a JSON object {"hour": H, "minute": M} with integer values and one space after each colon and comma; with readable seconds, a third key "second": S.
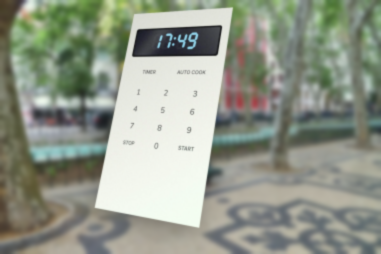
{"hour": 17, "minute": 49}
